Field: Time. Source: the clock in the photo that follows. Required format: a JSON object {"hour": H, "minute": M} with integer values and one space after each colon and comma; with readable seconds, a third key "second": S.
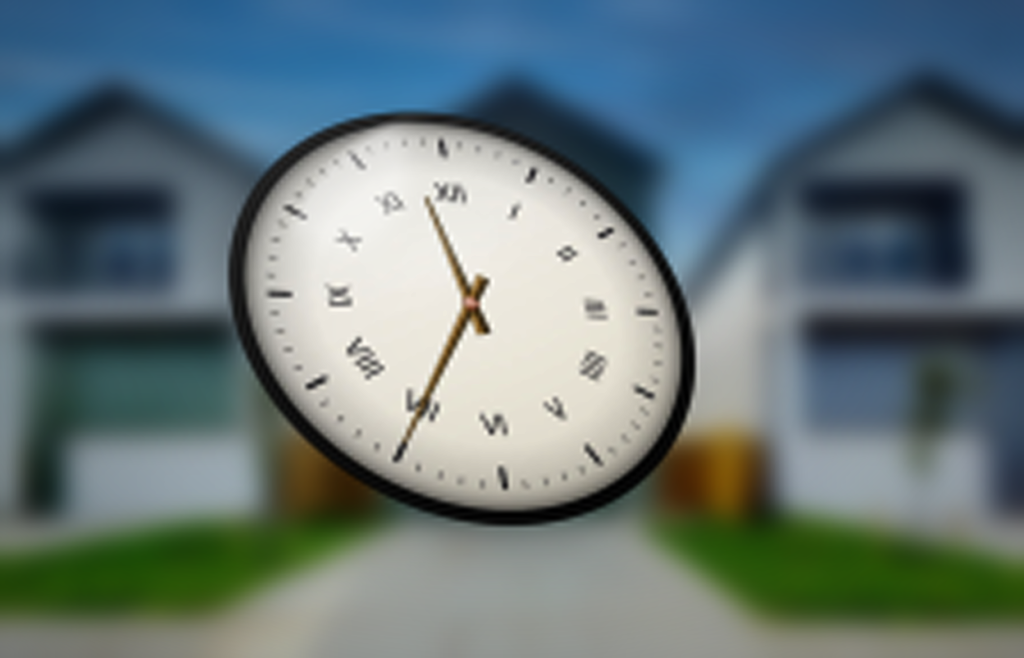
{"hour": 11, "minute": 35}
